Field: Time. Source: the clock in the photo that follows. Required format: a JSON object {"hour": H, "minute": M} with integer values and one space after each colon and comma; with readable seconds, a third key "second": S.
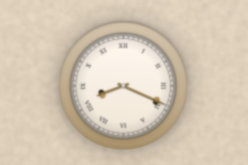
{"hour": 8, "minute": 19}
